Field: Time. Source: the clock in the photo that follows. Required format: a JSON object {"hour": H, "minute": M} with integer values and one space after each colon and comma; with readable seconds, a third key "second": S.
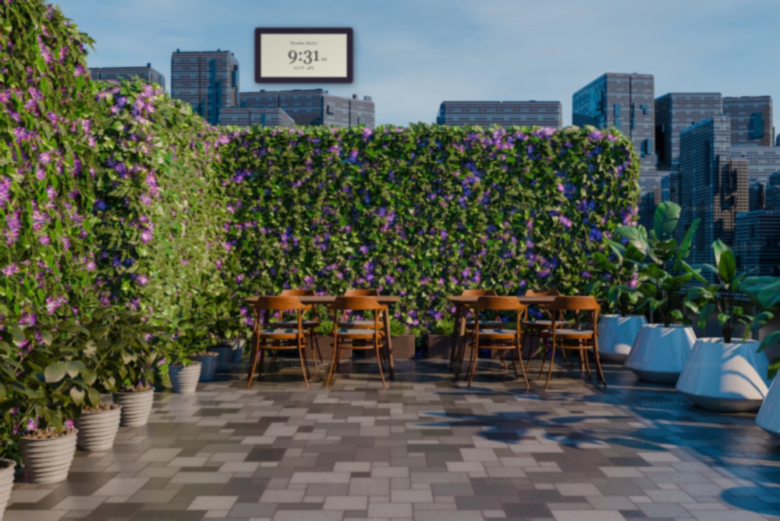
{"hour": 9, "minute": 31}
